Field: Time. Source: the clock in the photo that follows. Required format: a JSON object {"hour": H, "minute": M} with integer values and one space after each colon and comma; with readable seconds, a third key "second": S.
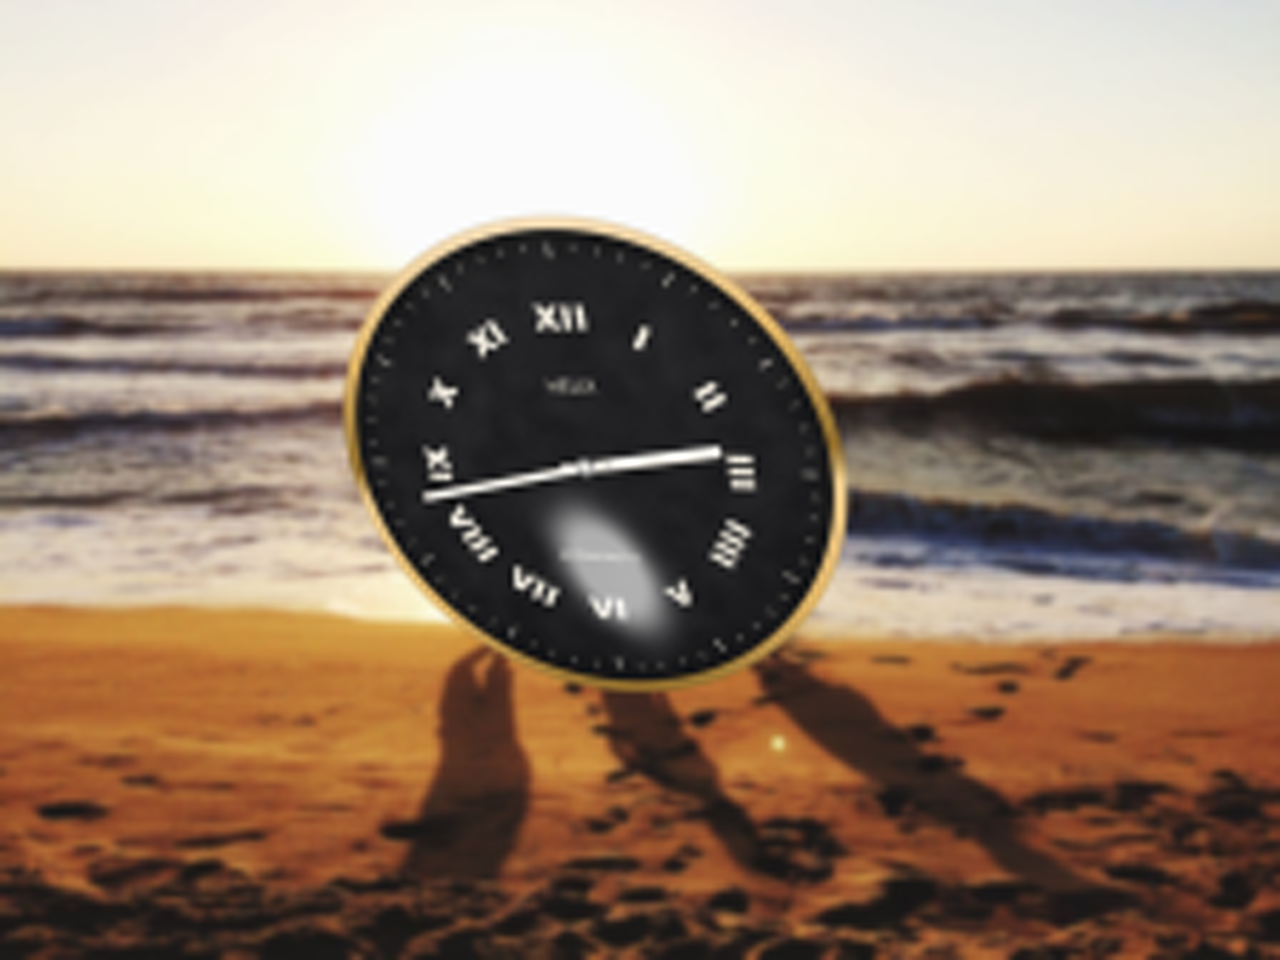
{"hour": 2, "minute": 43}
